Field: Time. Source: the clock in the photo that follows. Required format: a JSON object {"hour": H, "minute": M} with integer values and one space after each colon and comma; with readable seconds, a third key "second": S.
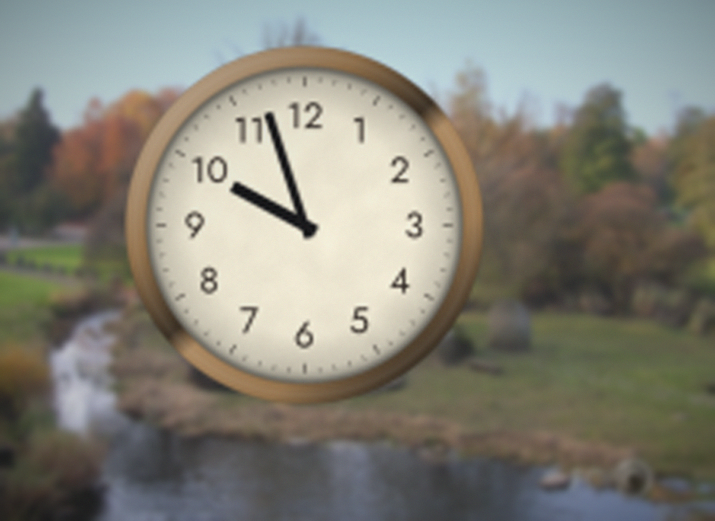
{"hour": 9, "minute": 57}
